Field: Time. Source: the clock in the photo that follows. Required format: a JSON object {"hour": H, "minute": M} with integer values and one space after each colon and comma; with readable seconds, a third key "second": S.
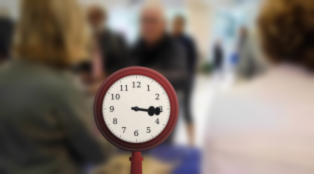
{"hour": 3, "minute": 16}
